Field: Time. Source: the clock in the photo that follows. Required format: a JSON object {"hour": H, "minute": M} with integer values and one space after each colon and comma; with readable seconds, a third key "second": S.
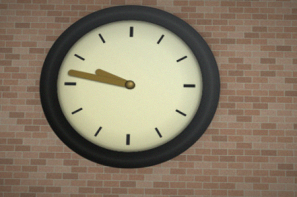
{"hour": 9, "minute": 47}
